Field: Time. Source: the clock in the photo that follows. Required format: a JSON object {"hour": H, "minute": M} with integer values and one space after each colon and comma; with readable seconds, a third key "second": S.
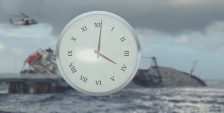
{"hour": 4, "minute": 1}
